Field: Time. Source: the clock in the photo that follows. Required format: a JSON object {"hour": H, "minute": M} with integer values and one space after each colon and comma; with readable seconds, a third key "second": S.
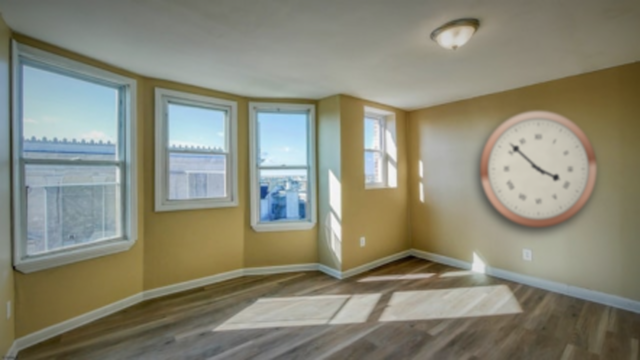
{"hour": 3, "minute": 52}
